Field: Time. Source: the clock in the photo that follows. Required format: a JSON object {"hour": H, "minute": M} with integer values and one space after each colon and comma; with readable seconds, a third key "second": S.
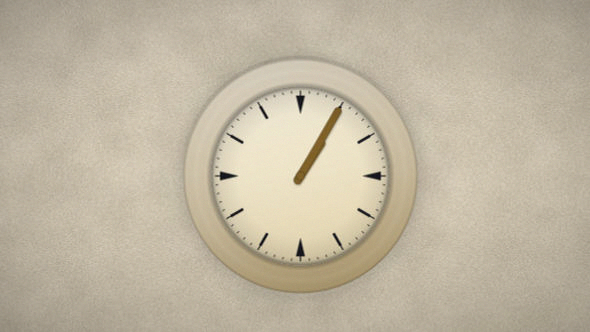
{"hour": 1, "minute": 5}
